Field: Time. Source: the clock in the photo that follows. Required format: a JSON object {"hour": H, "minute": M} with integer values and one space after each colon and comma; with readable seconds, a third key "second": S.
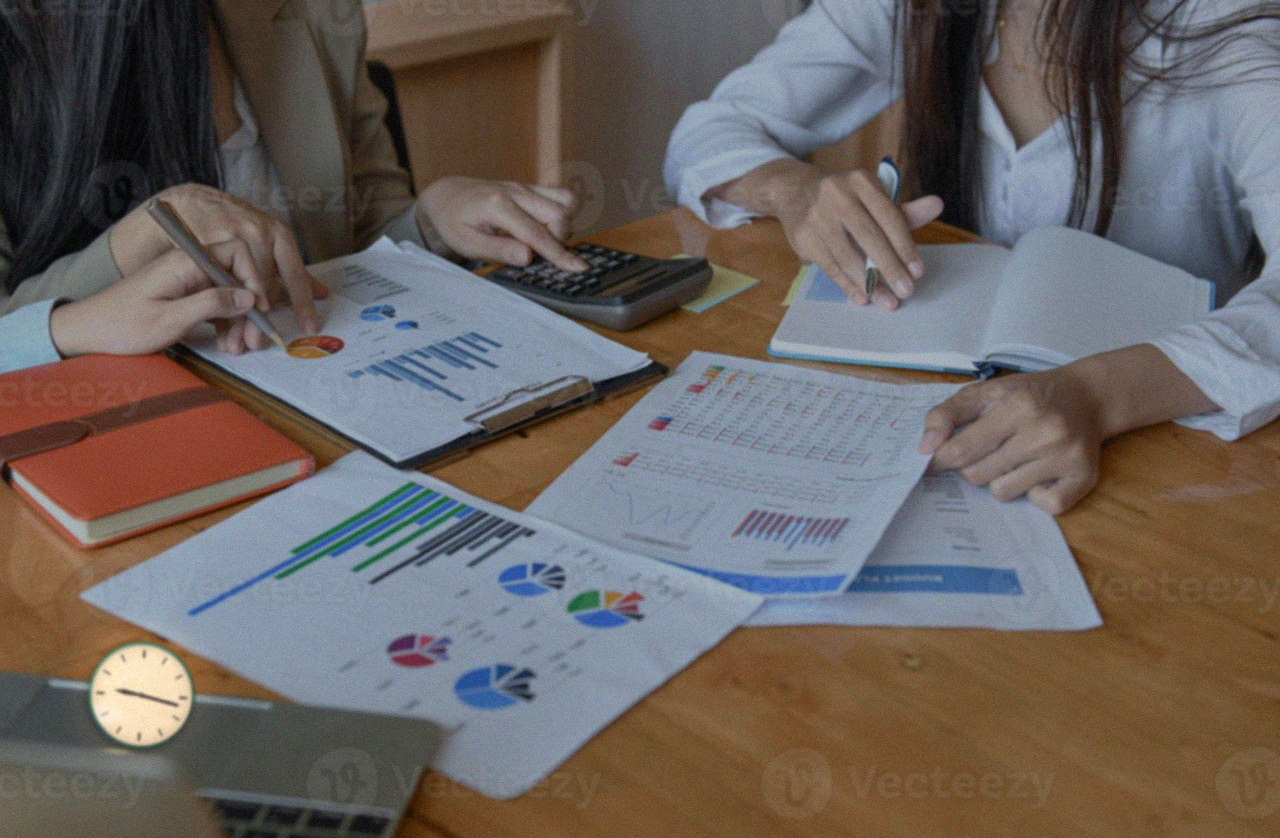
{"hour": 9, "minute": 17}
